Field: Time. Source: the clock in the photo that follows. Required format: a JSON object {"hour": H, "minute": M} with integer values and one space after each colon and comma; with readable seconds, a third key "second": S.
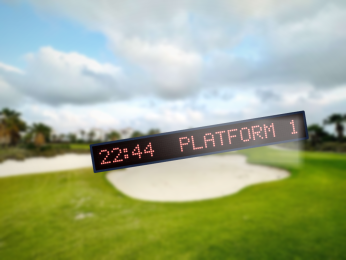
{"hour": 22, "minute": 44}
